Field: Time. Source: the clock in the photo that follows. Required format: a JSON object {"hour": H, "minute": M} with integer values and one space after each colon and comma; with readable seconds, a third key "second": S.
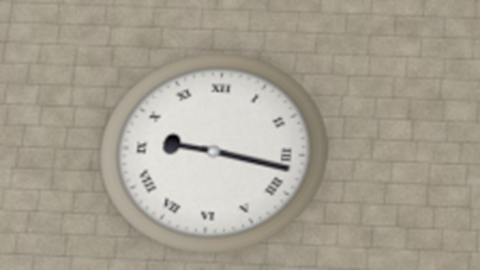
{"hour": 9, "minute": 17}
